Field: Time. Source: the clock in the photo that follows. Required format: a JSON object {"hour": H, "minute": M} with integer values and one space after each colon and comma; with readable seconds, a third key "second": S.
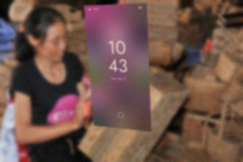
{"hour": 10, "minute": 43}
